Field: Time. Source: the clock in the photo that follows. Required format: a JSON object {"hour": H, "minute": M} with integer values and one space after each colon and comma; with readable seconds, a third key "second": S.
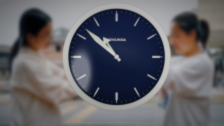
{"hour": 10, "minute": 52}
